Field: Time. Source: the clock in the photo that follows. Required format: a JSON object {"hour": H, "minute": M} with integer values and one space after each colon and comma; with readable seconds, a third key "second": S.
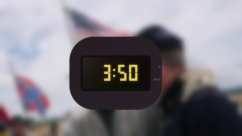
{"hour": 3, "minute": 50}
